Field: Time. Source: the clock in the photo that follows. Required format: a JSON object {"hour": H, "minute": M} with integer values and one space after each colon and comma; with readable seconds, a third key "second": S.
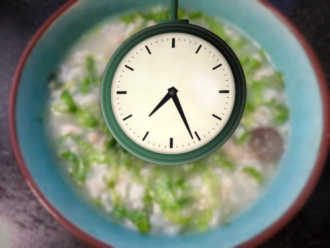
{"hour": 7, "minute": 26}
